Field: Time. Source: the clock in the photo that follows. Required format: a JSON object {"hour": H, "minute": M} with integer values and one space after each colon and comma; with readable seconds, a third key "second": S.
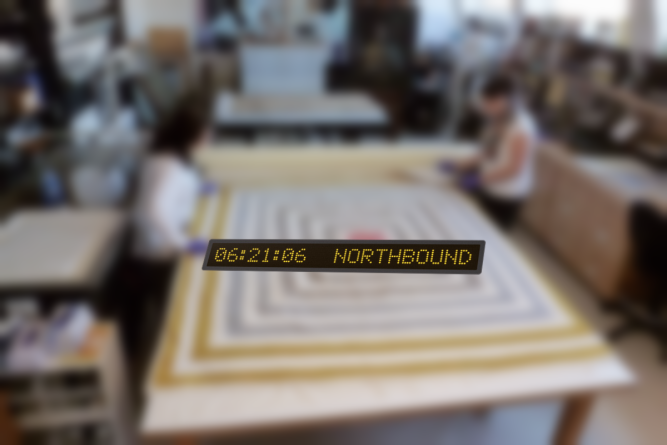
{"hour": 6, "minute": 21, "second": 6}
